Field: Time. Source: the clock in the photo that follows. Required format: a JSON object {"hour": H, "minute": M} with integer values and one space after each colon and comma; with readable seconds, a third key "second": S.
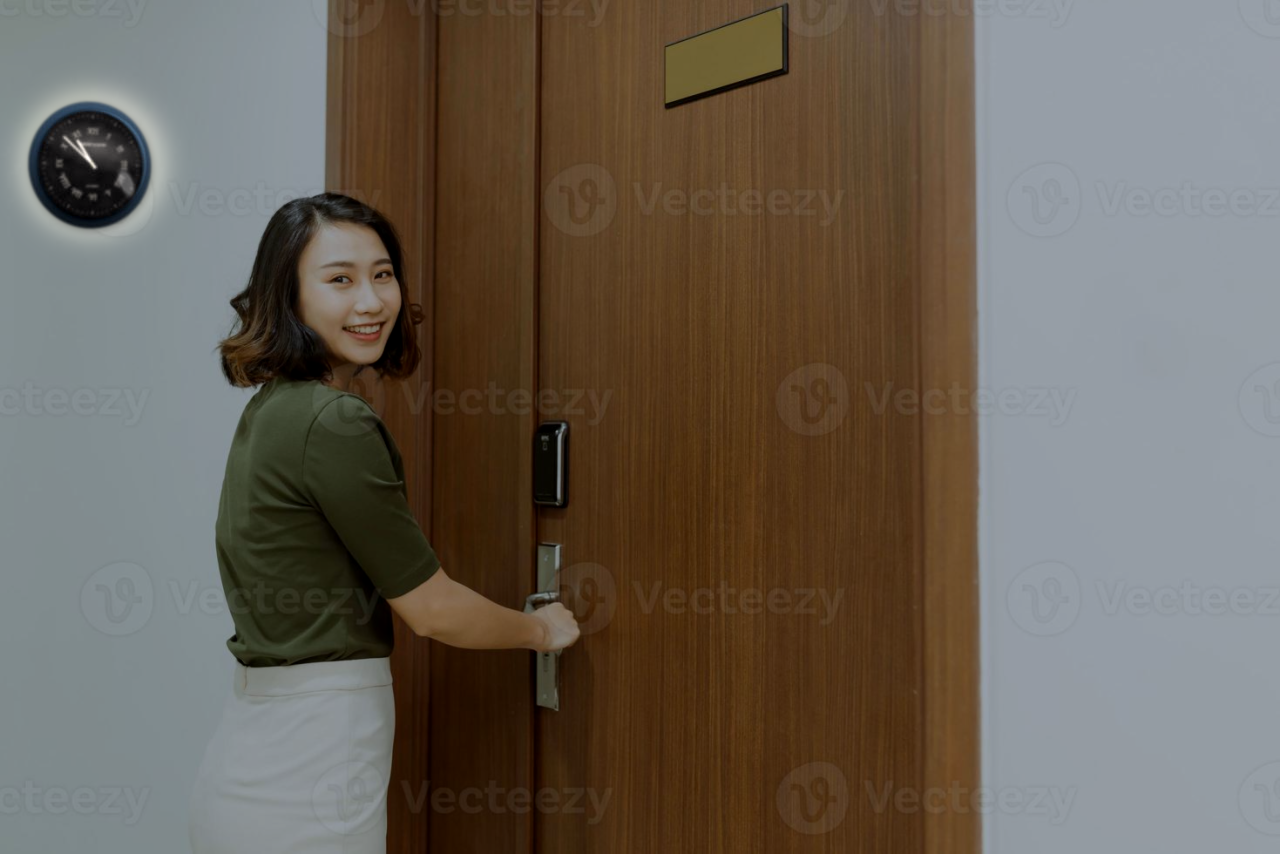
{"hour": 10, "minute": 52}
